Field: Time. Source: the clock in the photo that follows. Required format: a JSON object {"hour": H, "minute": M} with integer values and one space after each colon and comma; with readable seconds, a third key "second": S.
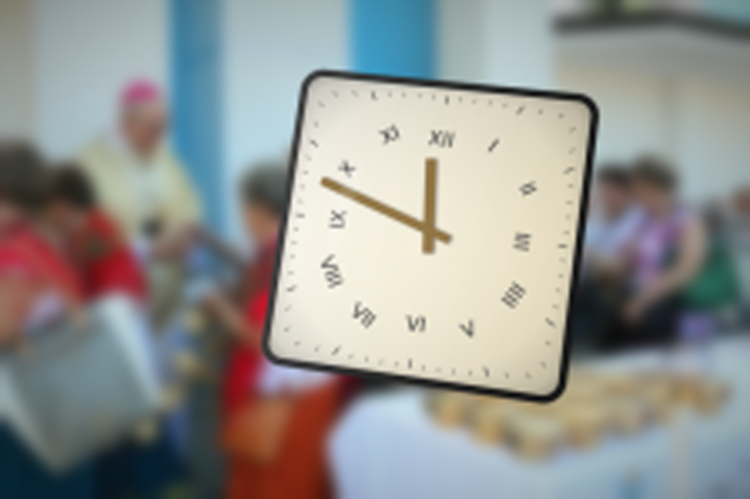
{"hour": 11, "minute": 48}
